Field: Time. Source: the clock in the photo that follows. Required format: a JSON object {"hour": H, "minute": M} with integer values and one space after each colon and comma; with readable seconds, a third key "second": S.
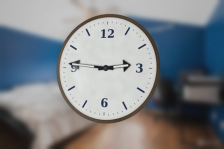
{"hour": 2, "minute": 46}
